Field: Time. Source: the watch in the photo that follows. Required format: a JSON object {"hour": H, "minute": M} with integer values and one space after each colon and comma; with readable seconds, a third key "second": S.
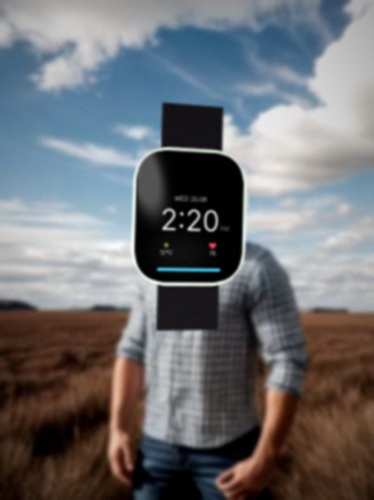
{"hour": 2, "minute": 20}
